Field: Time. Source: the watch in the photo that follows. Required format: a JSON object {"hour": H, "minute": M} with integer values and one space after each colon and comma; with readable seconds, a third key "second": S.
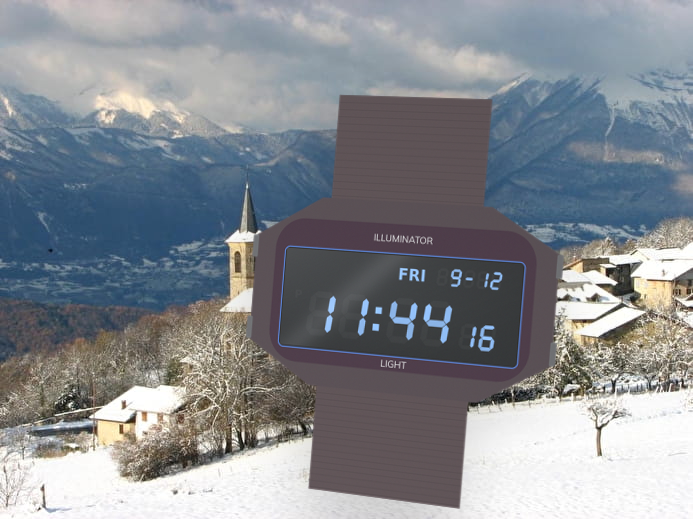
{"hour": 11, "minute": 44, "second": 16}
